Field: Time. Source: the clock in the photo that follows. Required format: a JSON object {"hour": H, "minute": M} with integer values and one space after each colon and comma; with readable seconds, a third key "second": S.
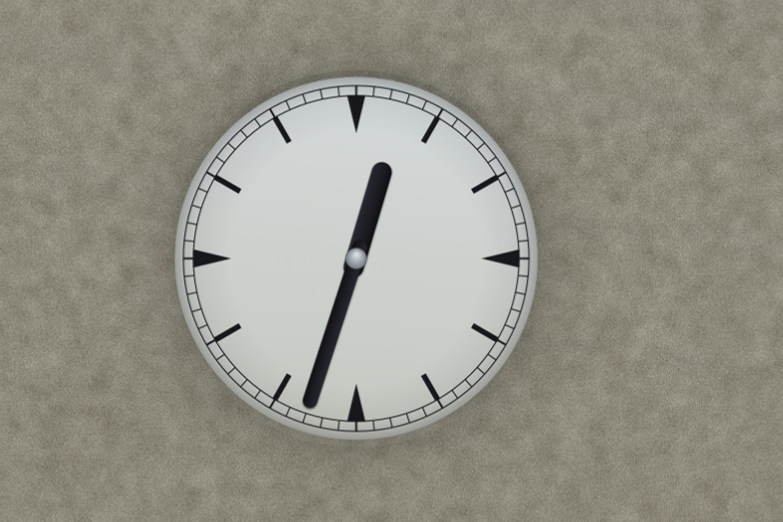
{"hour": 12, "minute": 33}
